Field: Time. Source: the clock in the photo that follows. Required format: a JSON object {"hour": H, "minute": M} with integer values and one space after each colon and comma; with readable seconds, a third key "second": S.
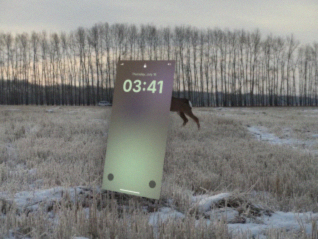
{"hour": 3, "minute": 41}
